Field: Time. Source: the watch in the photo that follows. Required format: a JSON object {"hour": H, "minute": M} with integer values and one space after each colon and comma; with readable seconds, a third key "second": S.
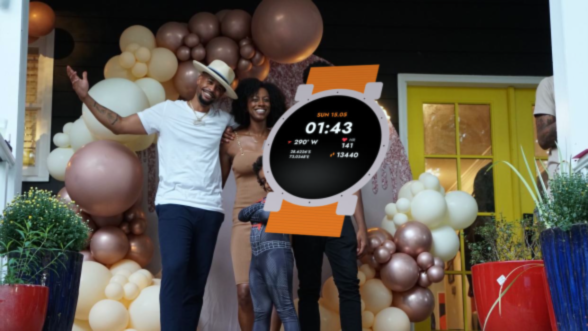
{"hour": 1, "minute": 43}
